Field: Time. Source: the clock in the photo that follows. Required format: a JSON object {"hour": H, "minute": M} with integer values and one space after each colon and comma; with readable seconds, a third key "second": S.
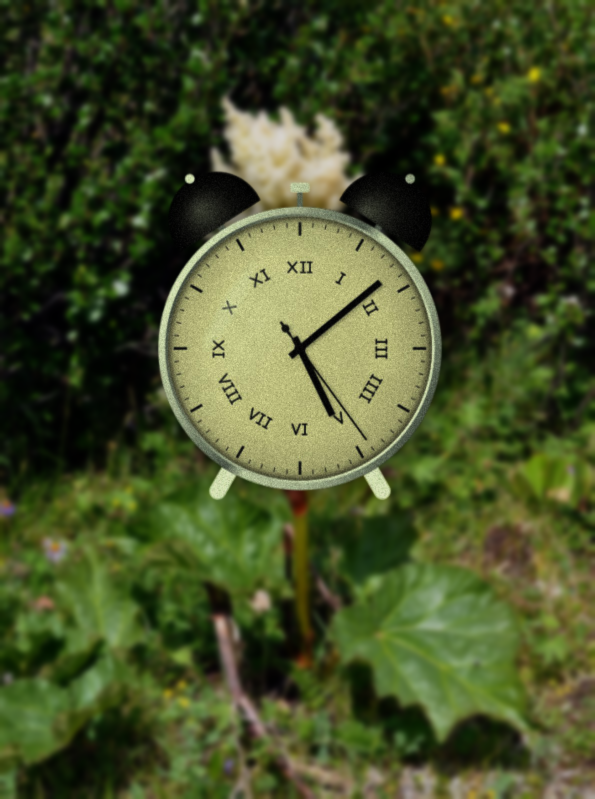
{"hour": 5, "minute": 8, "second": 24}
